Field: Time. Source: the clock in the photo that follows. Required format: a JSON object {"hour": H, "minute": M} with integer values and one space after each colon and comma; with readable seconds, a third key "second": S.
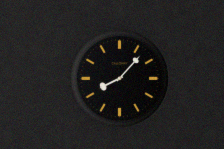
{"hour": 8, "minute": 7}
